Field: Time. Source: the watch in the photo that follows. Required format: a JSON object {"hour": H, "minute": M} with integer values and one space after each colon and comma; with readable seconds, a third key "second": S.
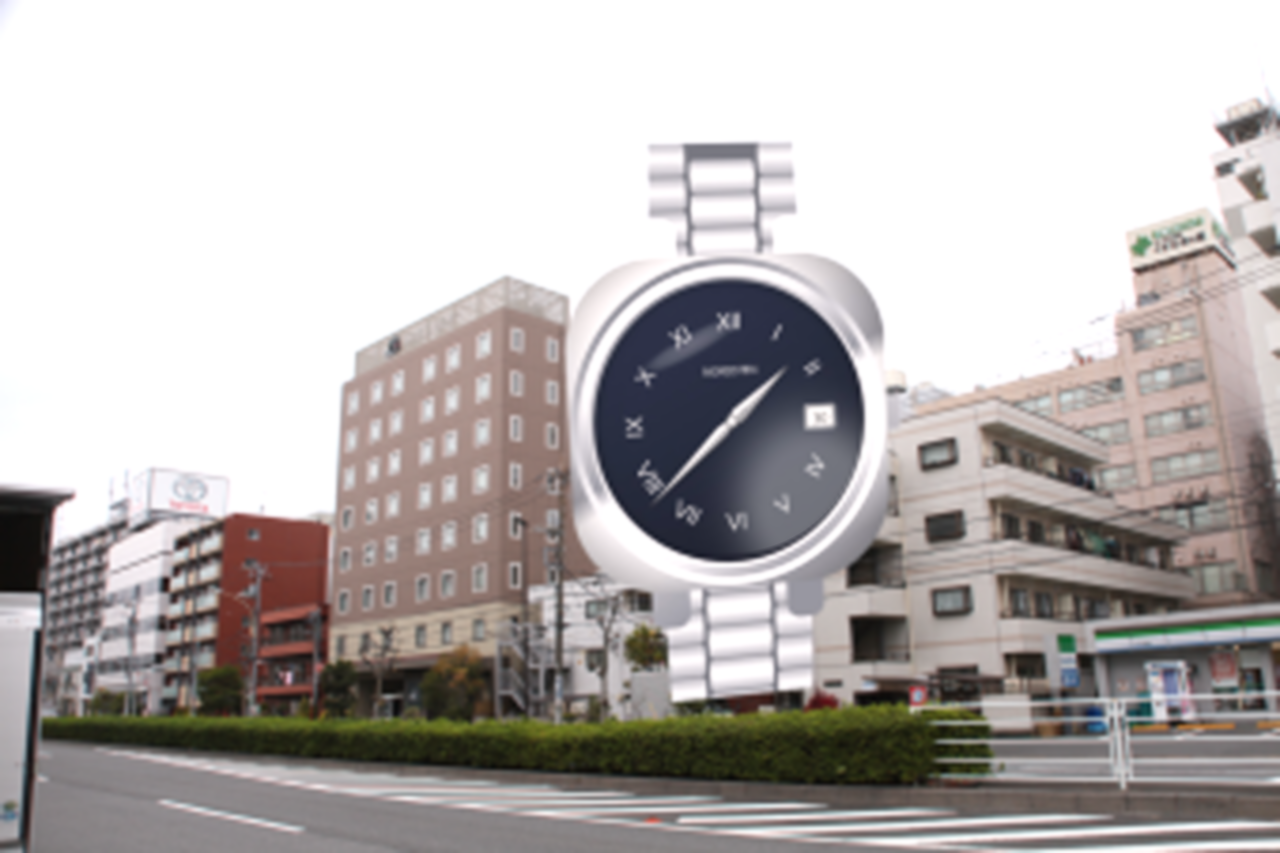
{"hour": 1, "minute": 38}
